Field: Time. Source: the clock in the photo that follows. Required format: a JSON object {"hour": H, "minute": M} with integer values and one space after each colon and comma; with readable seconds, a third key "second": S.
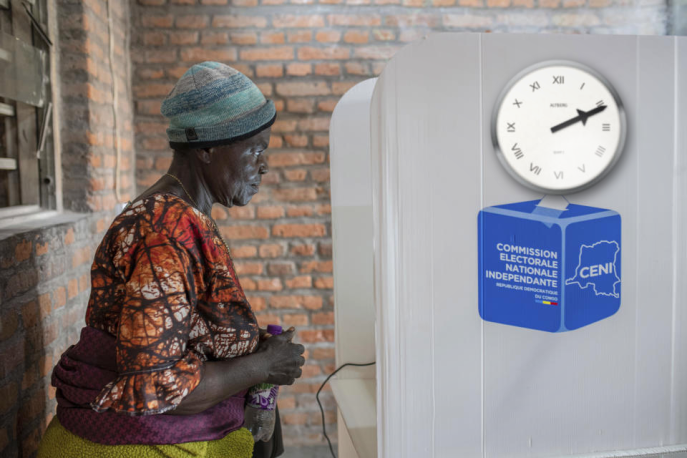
{"hour": 2, "minute": 11}
